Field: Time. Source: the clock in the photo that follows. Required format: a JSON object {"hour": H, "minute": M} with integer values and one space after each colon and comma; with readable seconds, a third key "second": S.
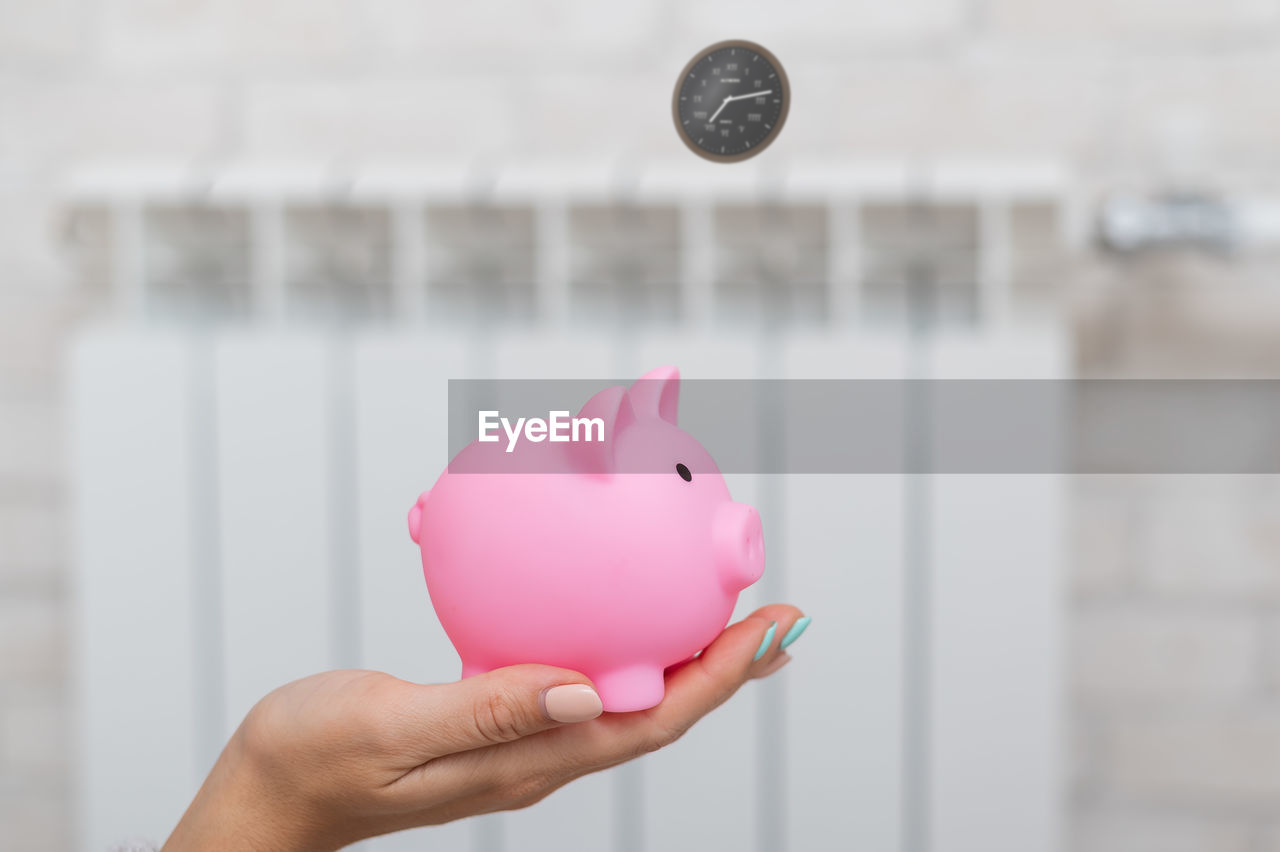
{"hour": 7, "minute": 13}
